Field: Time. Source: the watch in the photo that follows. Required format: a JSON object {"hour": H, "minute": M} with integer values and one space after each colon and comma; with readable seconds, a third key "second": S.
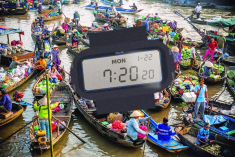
{"hour": 7, "minute": 20, "second": 20}
